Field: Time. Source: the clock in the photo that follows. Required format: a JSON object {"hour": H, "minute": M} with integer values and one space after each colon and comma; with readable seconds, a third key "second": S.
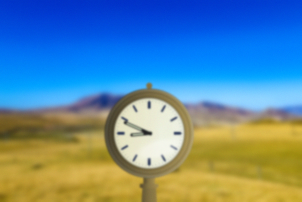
{"hour": 8, "minute": 49}
